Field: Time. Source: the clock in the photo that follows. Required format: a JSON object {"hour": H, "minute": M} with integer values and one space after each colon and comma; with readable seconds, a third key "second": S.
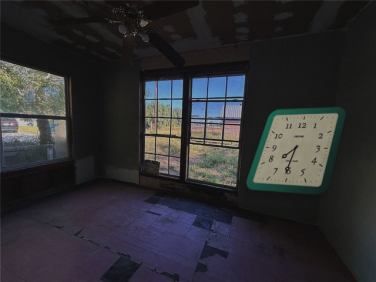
{"hour": 7, "minute": 31}
